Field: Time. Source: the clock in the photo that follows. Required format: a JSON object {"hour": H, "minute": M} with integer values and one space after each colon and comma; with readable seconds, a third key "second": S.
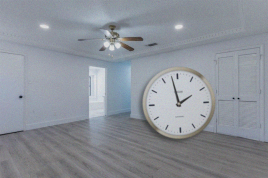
{"hour": 1, "minute": 58}
